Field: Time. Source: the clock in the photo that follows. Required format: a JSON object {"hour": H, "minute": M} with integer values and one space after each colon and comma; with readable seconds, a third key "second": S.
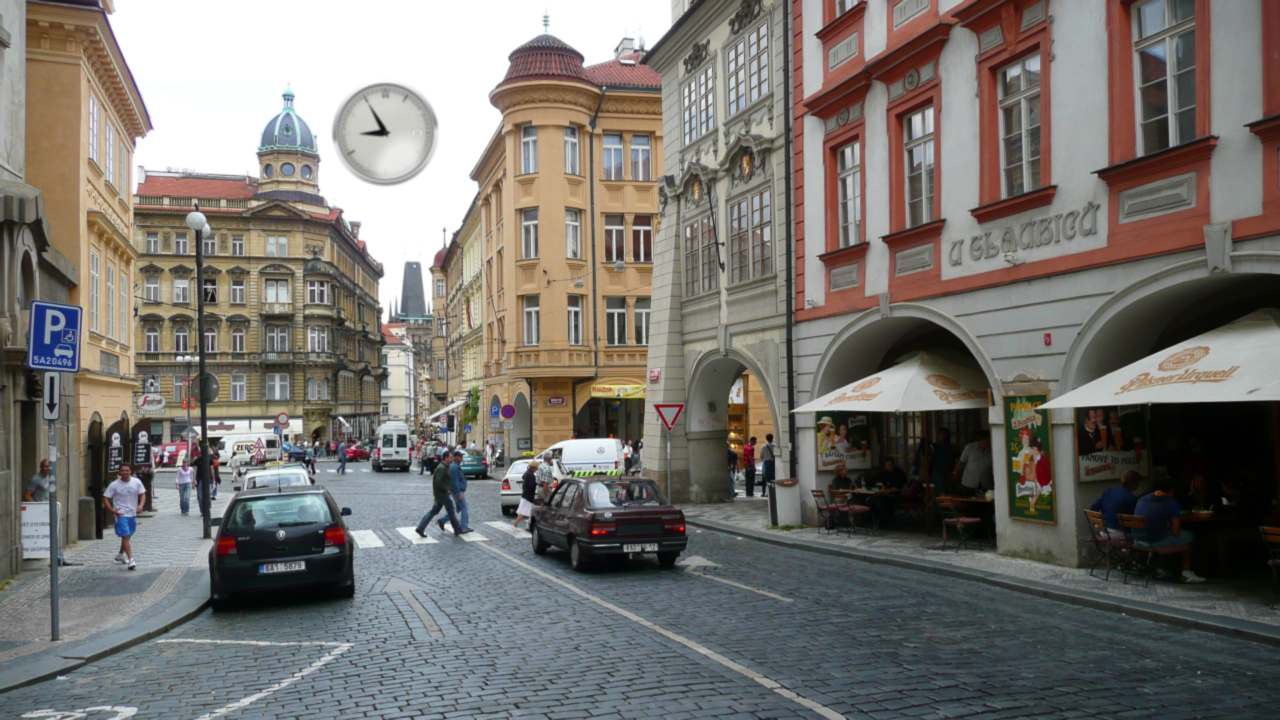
{"hour": 8, "minute": 55}
